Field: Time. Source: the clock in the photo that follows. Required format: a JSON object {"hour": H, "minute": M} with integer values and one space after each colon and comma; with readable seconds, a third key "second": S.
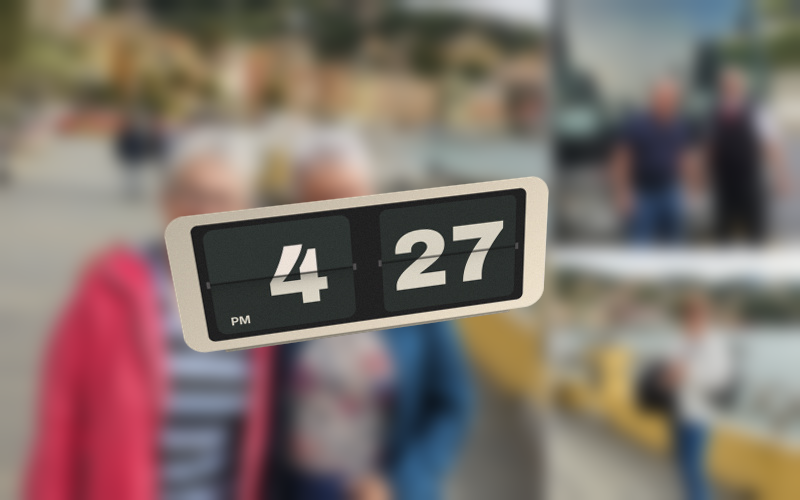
{"hour": 4, "minute": 27}
